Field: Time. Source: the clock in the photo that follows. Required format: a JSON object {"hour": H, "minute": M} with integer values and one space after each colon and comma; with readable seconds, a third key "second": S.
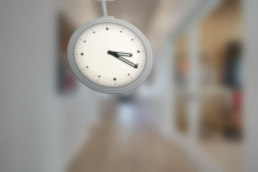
{"hour": 3, "minute": 21}
